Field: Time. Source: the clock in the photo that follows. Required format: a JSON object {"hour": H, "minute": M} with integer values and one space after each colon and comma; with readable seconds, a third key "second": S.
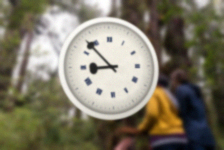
{"hour": 8, "minute": 53}
